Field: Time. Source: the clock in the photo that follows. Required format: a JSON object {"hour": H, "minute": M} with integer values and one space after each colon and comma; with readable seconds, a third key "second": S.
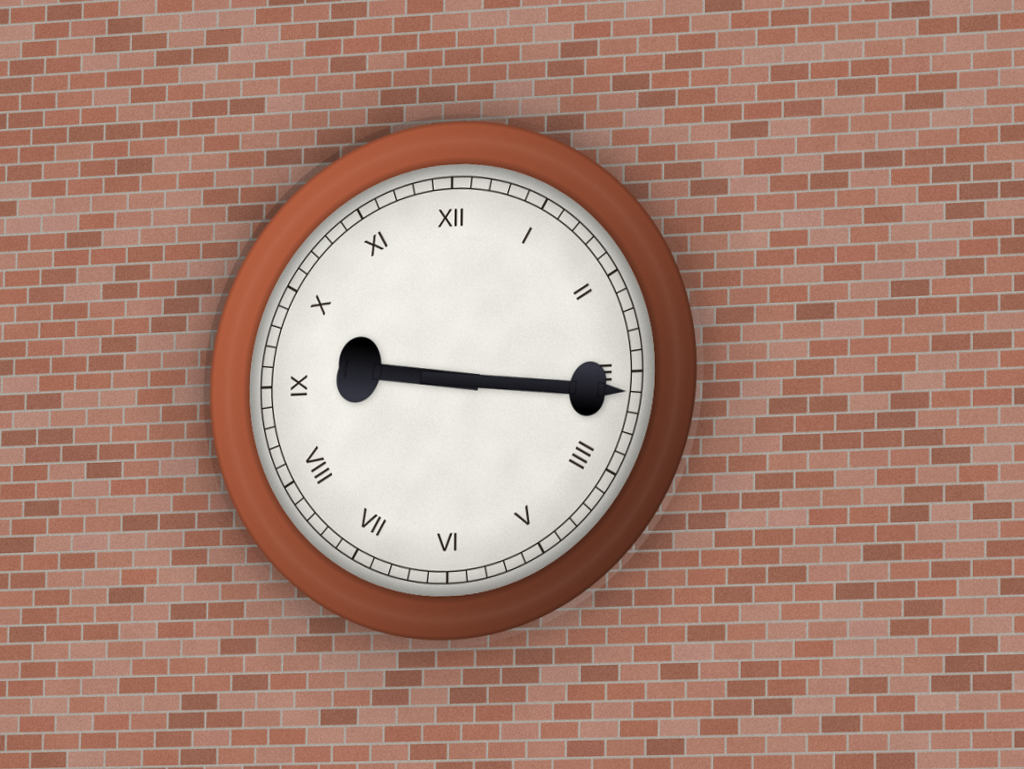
{"hour": 9, "minute": 16}
